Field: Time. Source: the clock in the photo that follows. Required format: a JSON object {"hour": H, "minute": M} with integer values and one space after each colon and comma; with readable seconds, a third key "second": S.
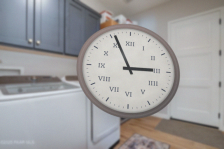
{"hour": 2, "minute": 56}
